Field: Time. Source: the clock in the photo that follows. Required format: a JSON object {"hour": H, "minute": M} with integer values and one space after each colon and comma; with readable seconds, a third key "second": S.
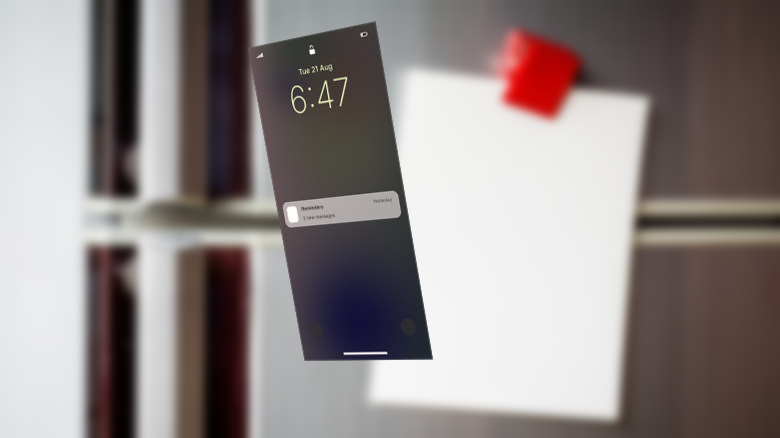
{"hour": 6, "minute": 47}
